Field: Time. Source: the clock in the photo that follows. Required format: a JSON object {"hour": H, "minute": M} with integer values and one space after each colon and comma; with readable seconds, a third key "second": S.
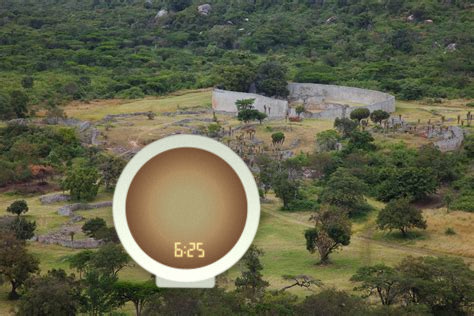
{"hour": 6, "minute": 25}
